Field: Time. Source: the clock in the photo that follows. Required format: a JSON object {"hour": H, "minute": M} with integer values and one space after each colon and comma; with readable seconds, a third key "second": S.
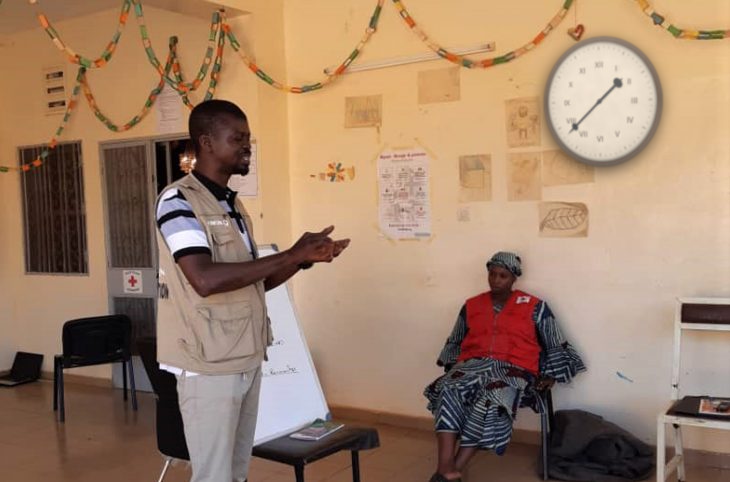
{"hour": 1, "minute": 38}
